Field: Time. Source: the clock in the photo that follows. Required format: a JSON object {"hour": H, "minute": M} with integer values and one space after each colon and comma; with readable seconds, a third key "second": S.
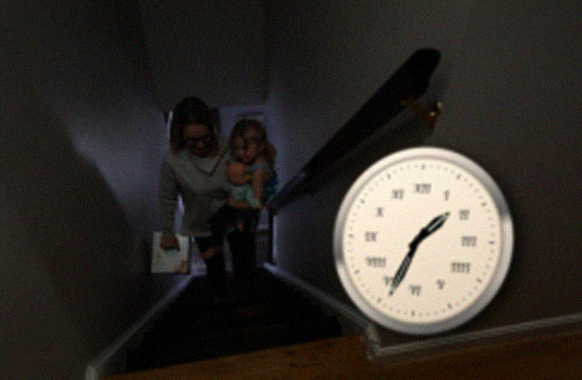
{"hour": 1, "minute": 34}
